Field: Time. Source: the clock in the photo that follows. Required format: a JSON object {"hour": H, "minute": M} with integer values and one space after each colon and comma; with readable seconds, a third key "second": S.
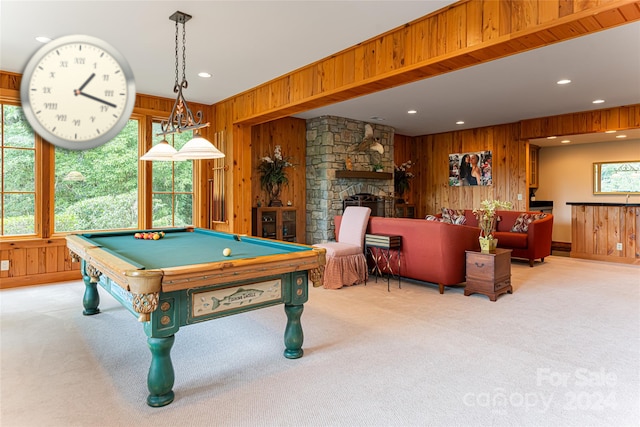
{"hour": 1, "minute": 18}
